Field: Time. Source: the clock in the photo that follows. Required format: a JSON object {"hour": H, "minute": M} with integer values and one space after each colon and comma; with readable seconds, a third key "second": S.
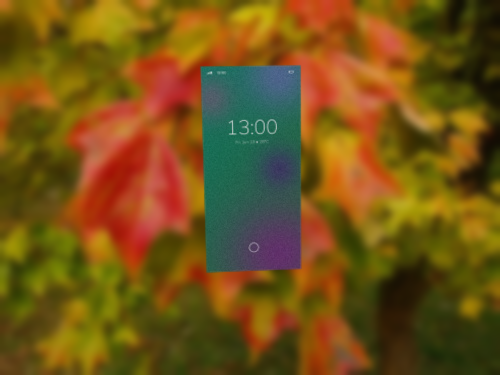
{"hour": 13, "minute": 0}
